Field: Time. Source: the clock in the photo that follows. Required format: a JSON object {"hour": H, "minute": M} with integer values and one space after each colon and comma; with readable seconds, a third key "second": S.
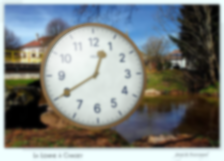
{"hour": 12, "minute": 40}
